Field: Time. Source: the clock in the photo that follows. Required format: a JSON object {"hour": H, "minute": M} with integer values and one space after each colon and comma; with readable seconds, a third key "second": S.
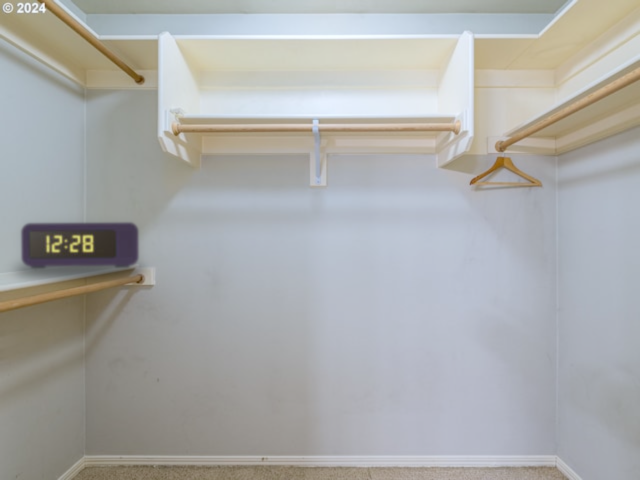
{"hour": 12, "minute": 28}
